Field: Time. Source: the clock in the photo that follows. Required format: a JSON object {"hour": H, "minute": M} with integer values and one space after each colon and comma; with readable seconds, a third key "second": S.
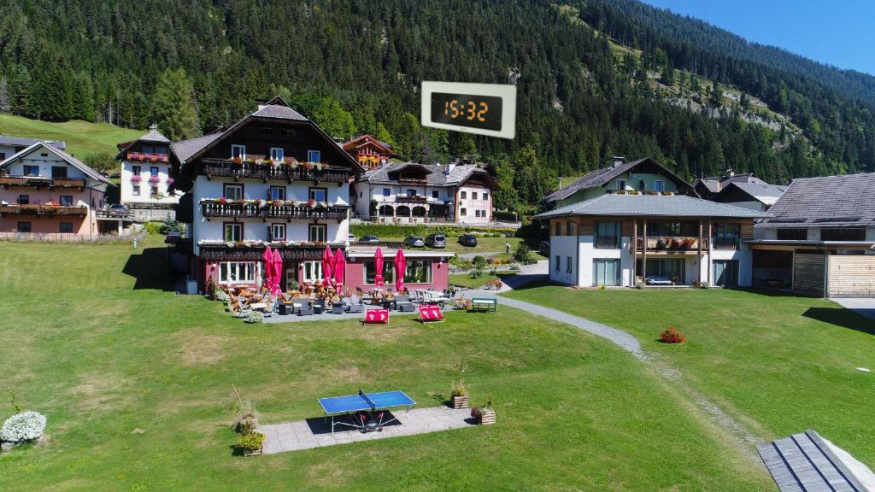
{"hour": 15, "minute": 32}
